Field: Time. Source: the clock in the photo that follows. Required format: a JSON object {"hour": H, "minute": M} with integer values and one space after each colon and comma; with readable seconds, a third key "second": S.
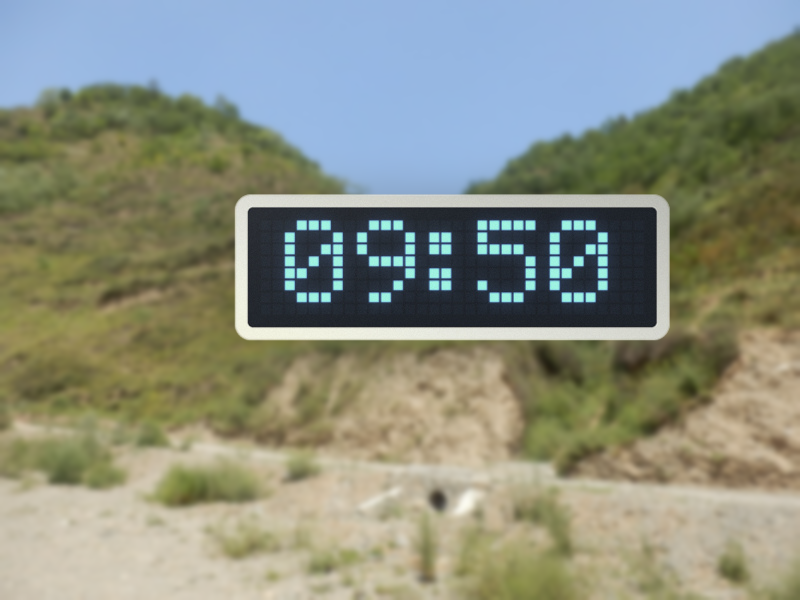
{"hour": 9, "minute": 50}
